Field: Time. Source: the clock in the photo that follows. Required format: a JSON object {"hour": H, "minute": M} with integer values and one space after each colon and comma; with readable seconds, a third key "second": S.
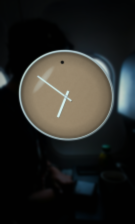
{"hour": 6, "minute": 52}
